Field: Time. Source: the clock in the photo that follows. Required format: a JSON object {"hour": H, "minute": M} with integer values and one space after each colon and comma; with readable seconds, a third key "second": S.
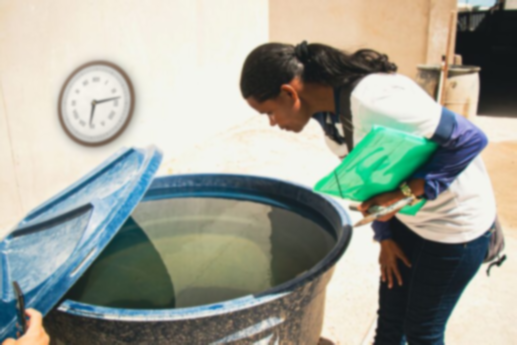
{"hour": 6, "minute": 13}
